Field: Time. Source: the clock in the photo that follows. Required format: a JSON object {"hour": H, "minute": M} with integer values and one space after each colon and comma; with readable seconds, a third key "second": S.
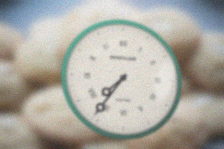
{"hour": 7, "minute": 36}
